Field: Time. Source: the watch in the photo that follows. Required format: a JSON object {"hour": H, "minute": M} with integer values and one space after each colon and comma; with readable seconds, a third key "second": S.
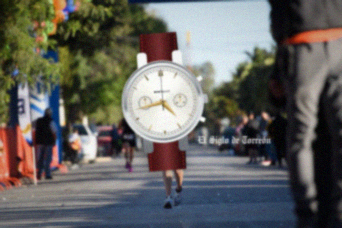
{"hour": 4, "minute": 43}
